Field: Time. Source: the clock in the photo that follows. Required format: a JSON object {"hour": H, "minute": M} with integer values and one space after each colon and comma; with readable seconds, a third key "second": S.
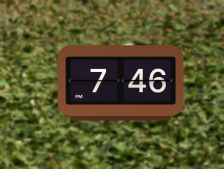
{"hour": 7, "minute": 46}
